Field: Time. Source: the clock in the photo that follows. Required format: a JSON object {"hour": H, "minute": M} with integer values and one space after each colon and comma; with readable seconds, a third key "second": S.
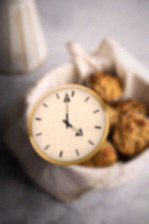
{"hour": 3, "minute": 58}
